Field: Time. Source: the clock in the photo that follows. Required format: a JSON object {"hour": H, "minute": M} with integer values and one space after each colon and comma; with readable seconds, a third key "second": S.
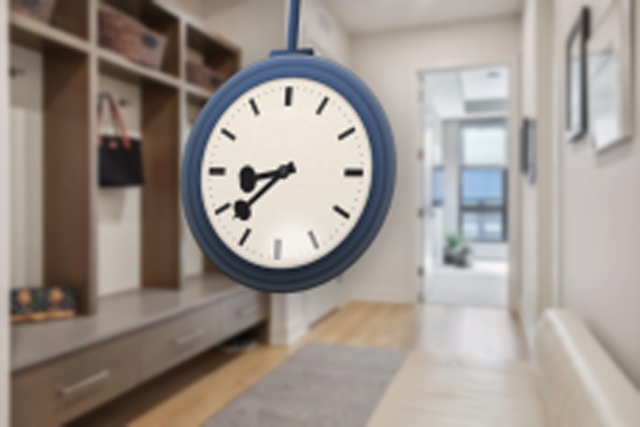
{"hour": 8, "minute": 38}
